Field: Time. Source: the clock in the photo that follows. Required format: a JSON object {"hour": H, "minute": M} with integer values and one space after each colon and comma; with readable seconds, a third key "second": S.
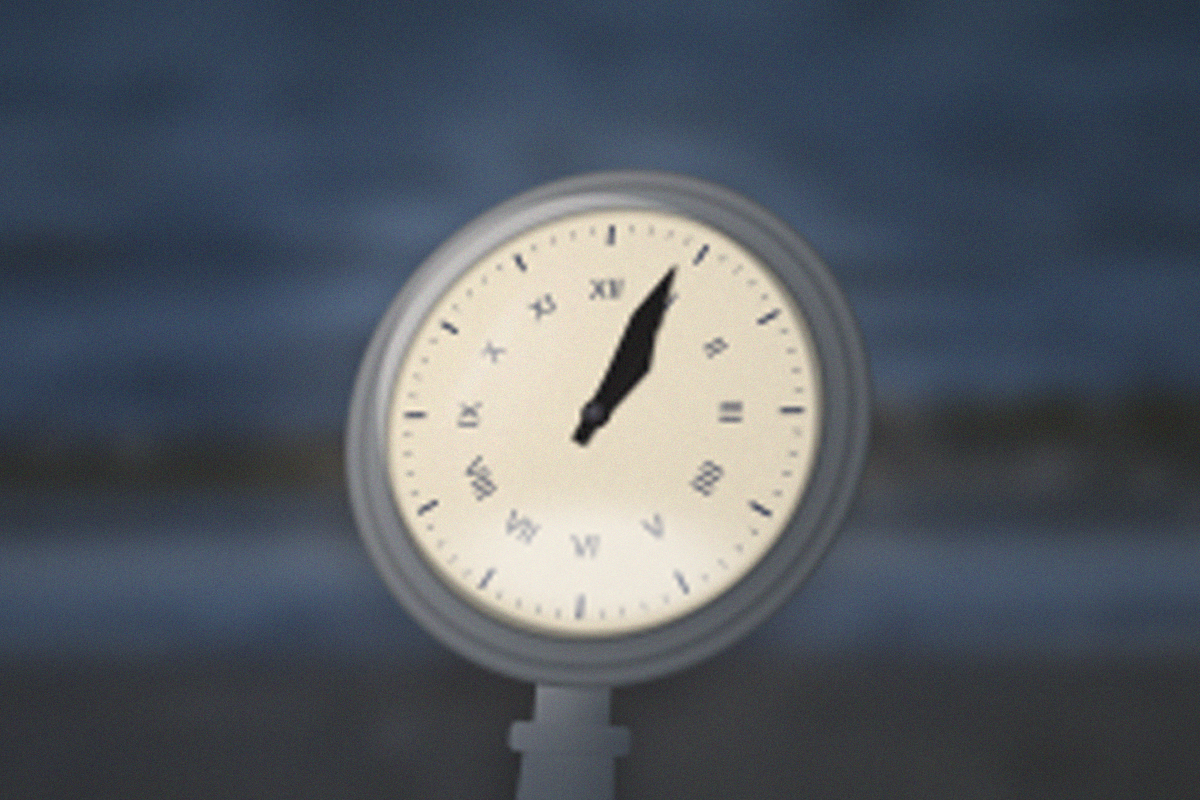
{"hour": 1, "minute": 4}
